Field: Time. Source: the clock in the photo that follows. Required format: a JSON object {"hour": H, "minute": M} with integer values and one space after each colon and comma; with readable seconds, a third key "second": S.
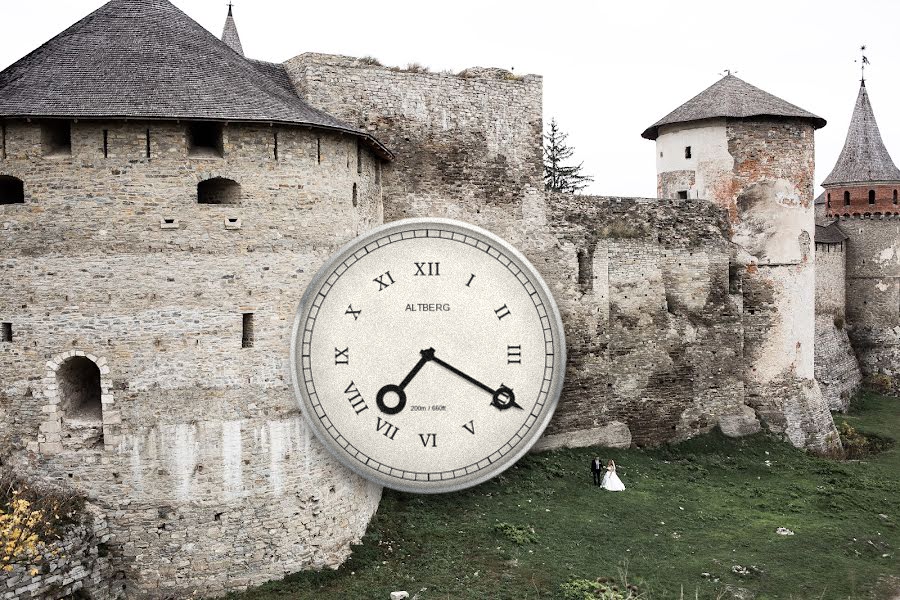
{"hour": 7, "minute": 20}
